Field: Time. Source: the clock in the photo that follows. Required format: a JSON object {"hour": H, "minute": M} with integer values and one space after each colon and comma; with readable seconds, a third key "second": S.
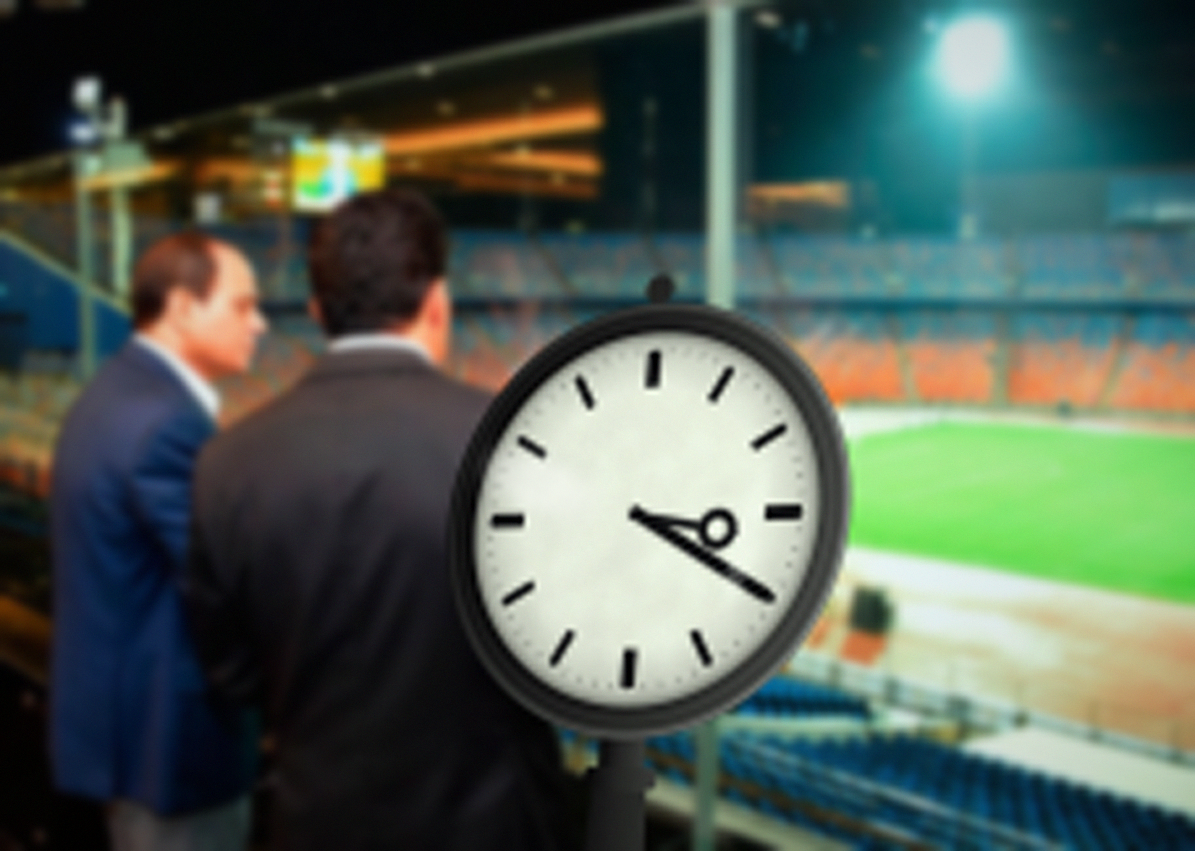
{"hour": 3, "minute": 20}
